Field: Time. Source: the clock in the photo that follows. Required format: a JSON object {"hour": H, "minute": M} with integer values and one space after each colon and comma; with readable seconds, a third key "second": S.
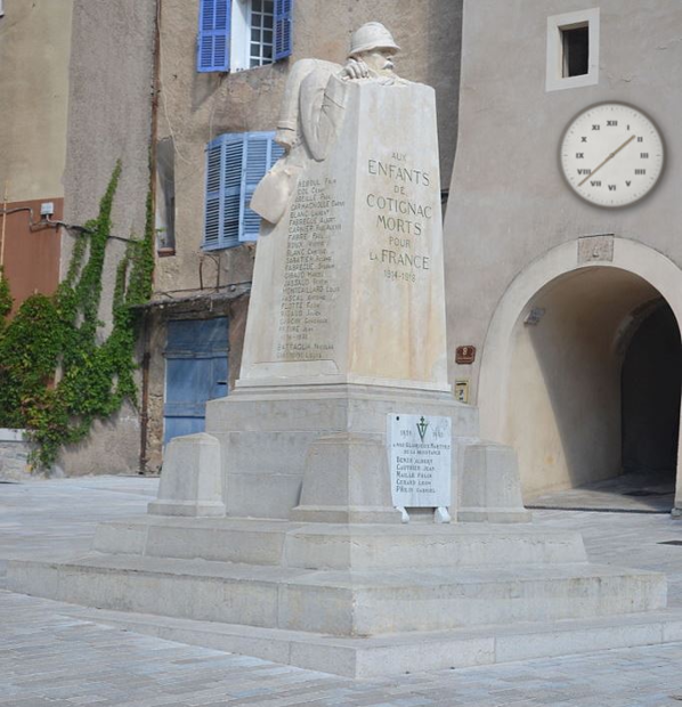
{"hour": 1, "minute": 38}
